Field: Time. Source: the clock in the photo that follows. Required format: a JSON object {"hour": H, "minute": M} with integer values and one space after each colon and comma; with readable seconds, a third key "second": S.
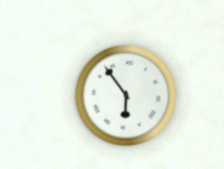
{"hour": 5, "minute": 53}
